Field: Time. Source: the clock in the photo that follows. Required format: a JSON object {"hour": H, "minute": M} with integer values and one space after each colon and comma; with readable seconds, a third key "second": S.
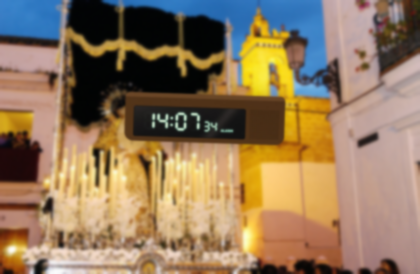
{"hour": 14, "minute": 7}
